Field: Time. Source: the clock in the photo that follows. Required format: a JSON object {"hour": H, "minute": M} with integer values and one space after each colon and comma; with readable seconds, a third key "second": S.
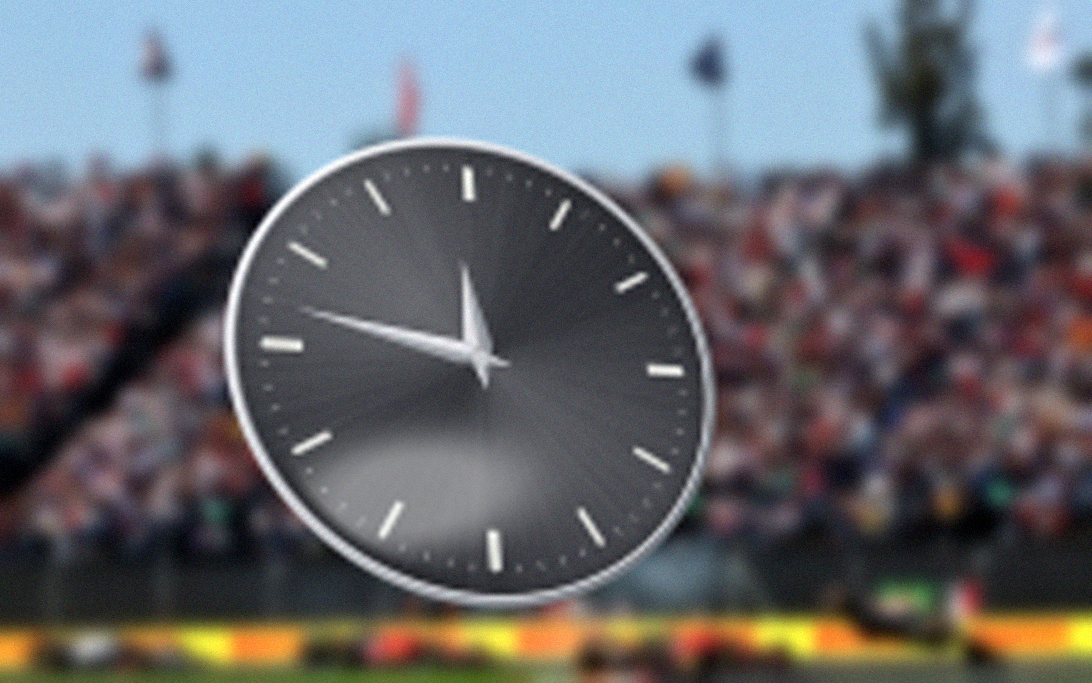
{"hour": 11, "minute": 47}
